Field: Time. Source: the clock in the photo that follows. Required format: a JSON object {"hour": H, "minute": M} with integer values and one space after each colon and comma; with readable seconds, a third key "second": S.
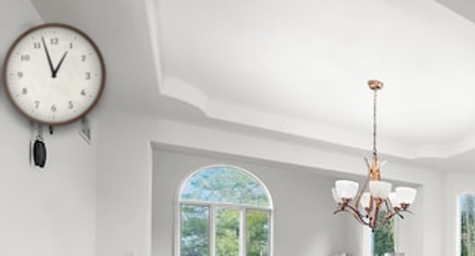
{"hour": 12, "minute": 57}
